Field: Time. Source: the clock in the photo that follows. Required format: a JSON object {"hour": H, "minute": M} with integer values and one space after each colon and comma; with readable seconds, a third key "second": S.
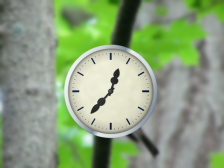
{"hour": 12, "minute": 37}
